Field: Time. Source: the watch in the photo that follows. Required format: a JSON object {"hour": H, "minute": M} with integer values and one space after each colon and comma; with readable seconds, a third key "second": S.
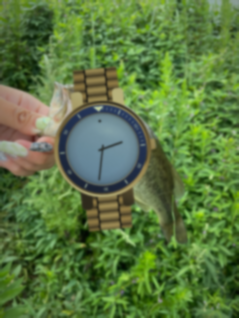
{"hour": 2, "minute": 32}
